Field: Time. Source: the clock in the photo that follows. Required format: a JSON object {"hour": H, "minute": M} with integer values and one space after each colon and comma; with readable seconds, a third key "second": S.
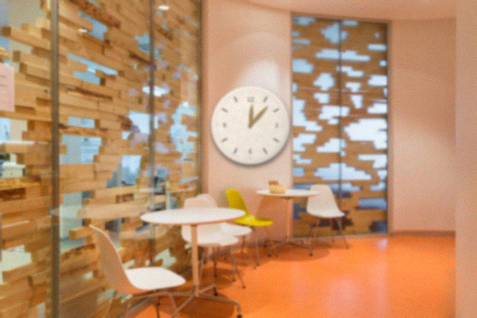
{"hour": 12, "minute": 7}
